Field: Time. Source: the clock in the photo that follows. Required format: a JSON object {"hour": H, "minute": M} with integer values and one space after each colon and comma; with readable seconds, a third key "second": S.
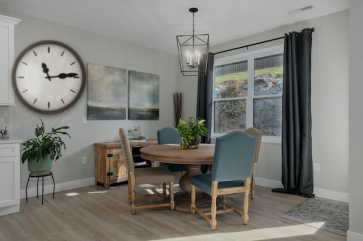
{"hour": 11, "minute": 14}
